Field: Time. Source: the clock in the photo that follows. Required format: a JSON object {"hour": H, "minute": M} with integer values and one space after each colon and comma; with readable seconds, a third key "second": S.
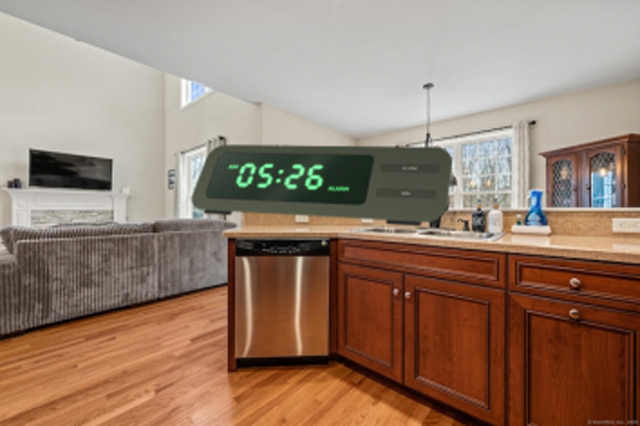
{"hour": 5, "minute": 26}
